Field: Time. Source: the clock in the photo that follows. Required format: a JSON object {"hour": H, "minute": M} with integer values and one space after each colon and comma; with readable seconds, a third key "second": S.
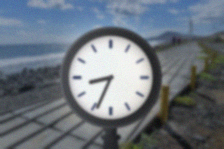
{"hour": 8, "minute": 34}
